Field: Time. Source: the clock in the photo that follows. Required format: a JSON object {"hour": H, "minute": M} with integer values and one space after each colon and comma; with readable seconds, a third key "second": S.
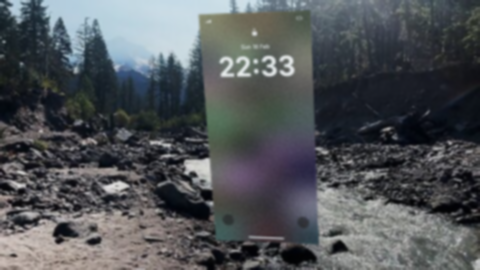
{"hour": 22, "minute": 33}
